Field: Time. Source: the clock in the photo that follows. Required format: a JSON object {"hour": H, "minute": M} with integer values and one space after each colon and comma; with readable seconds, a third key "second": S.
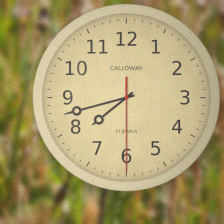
{"hour": 7, "minute": 42, "second": 30}
